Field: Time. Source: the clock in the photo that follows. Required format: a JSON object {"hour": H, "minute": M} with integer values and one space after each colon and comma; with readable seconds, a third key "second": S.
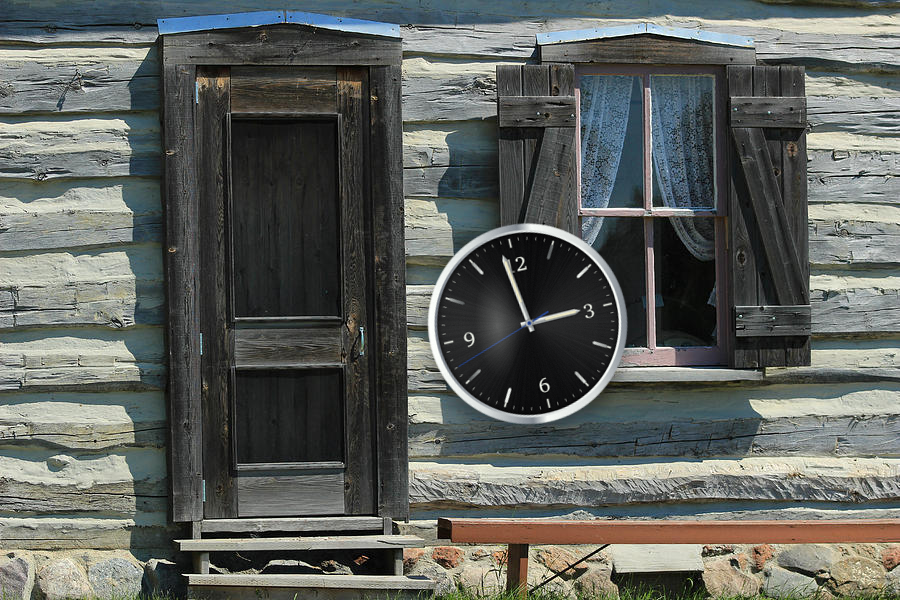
{"hour": 2, "minute": 58, "second": 42}
